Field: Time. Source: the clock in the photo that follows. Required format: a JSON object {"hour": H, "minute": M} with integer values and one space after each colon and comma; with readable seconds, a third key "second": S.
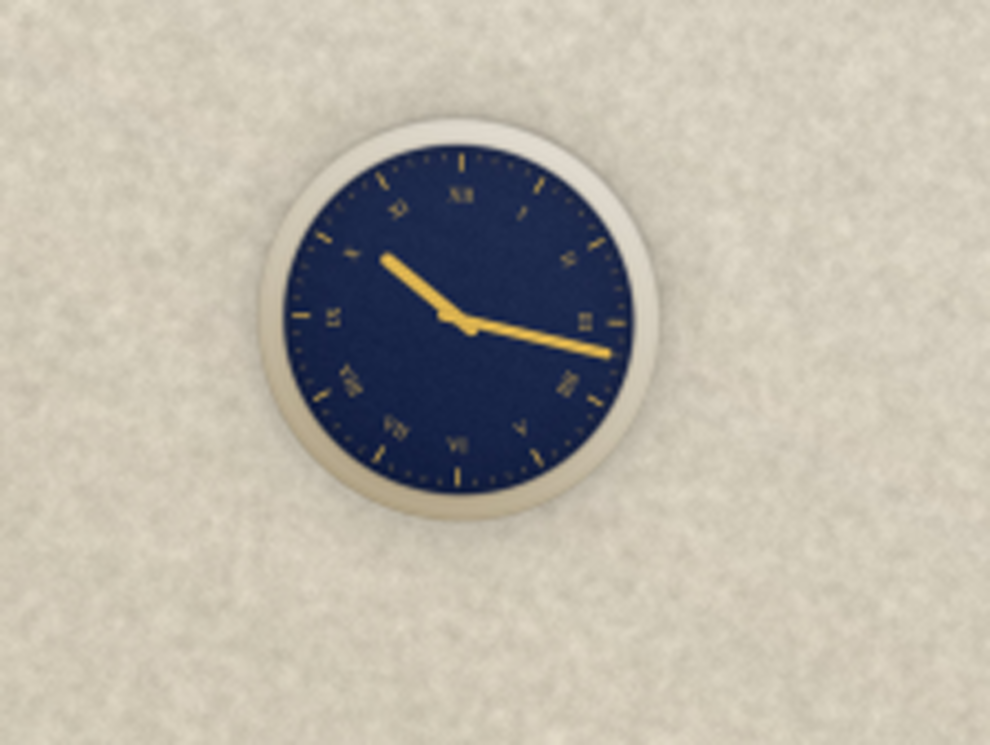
{"hour": 10, "minute": 17}
